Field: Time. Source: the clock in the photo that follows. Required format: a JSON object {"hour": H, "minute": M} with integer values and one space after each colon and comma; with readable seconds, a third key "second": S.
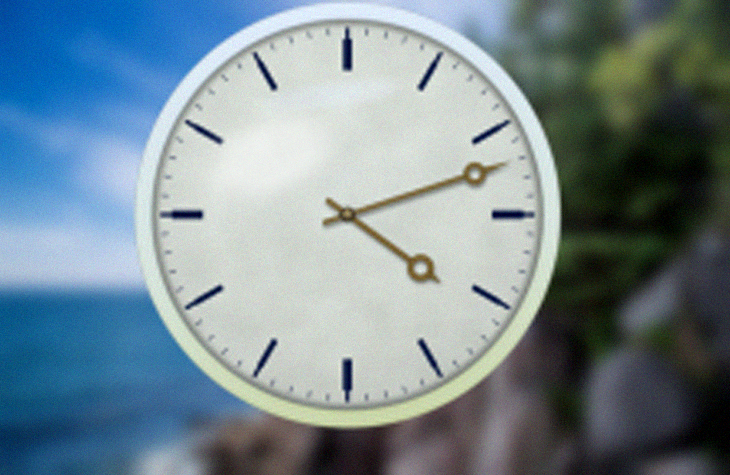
{"hour": 4, "minute": 12}
